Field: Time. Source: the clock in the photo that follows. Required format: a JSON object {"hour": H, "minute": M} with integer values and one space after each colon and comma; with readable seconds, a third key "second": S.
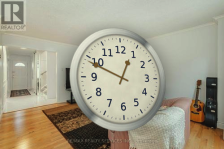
{"hour": 12, "minute": 49}
